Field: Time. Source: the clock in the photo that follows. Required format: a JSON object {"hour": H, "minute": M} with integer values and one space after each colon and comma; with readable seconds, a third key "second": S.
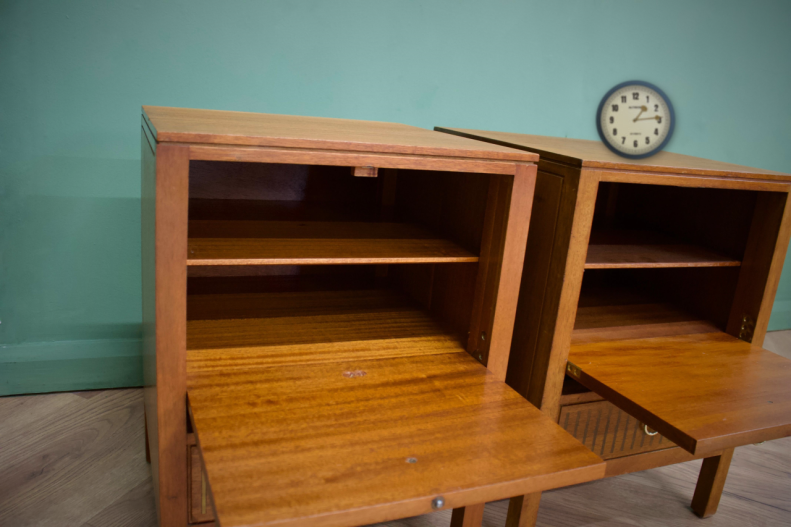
{"hour": 1, "minute": 14}
